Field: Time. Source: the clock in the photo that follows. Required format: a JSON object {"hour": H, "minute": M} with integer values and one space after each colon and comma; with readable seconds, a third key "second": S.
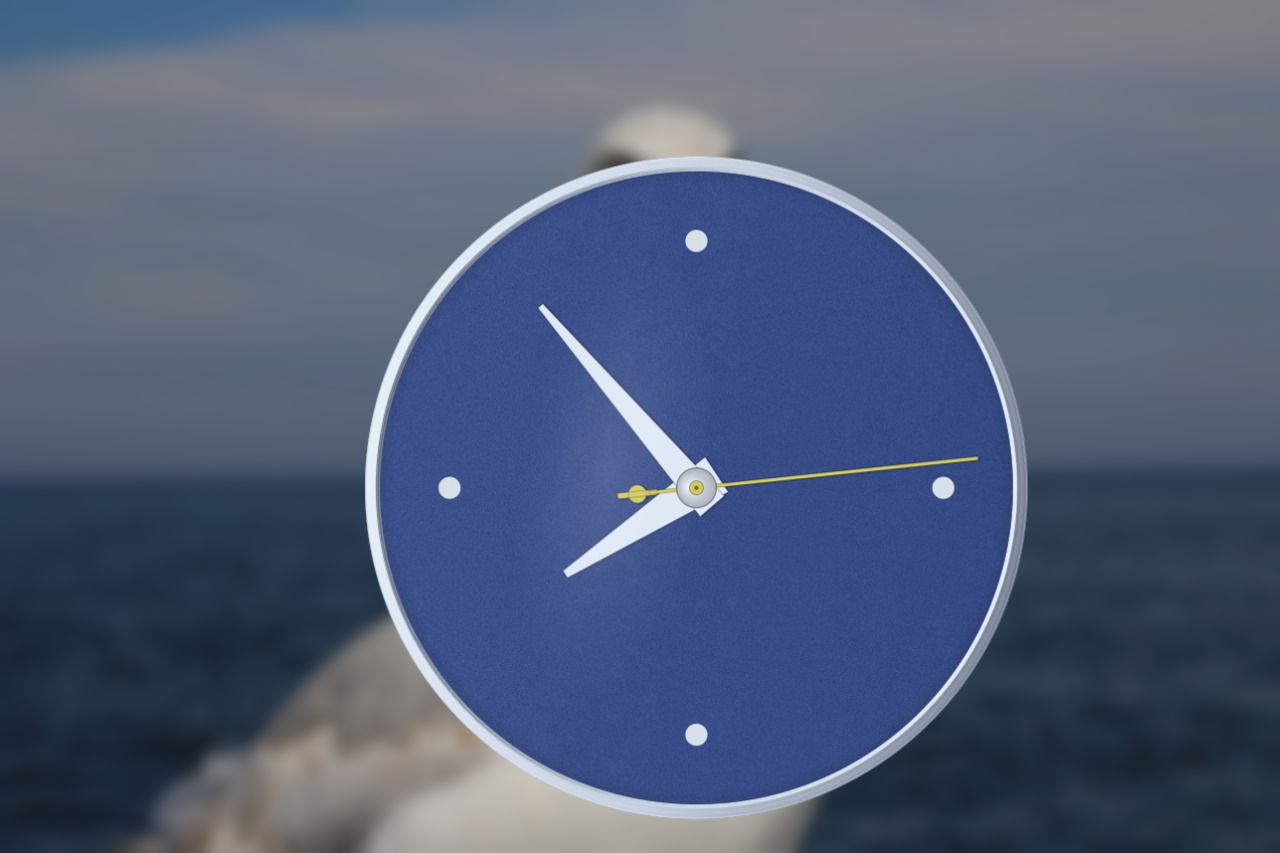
{"hour": 7, "minute": 53, "second": 14}
